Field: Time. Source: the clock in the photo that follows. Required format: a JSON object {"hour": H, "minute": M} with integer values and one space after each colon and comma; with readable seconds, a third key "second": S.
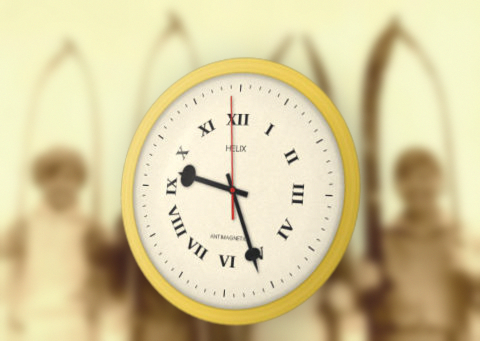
{"hour": 9, "minute": 25, "second": 59}
